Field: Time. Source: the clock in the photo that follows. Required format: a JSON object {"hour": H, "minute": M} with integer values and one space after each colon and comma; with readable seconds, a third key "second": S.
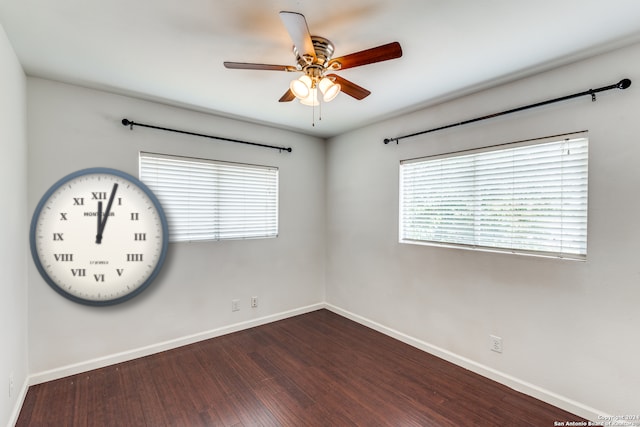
{"hour": 12, "minute": 3}
